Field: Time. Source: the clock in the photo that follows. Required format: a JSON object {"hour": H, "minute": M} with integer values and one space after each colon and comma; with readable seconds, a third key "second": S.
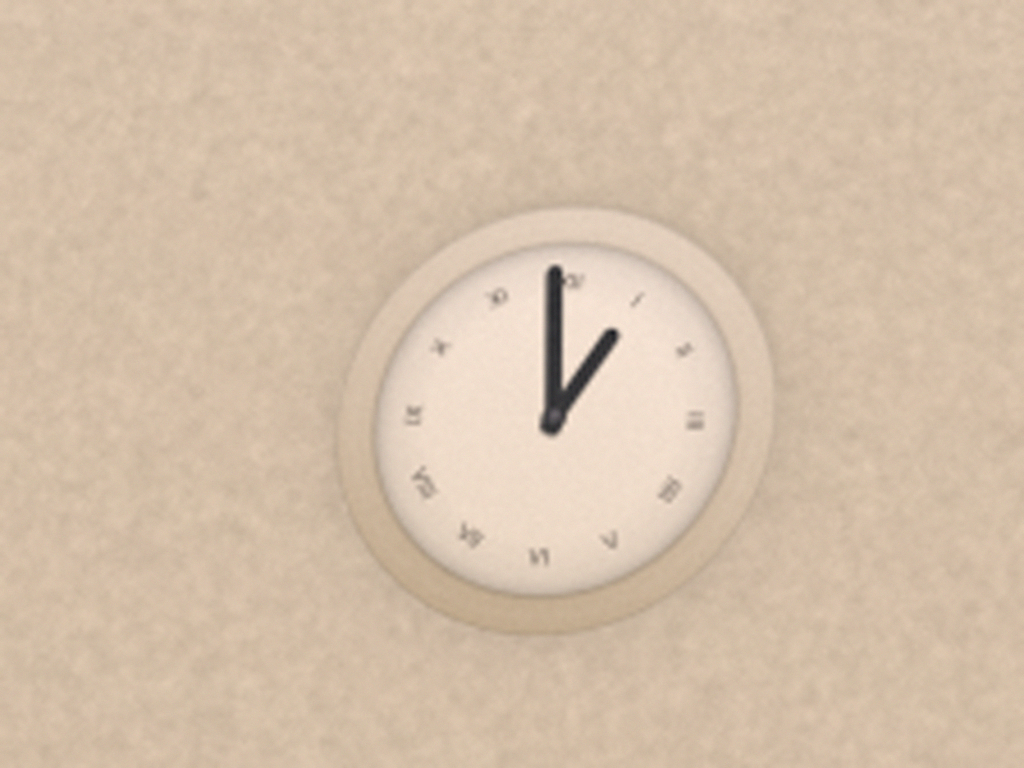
{"hour": 12, "minute": 59}
